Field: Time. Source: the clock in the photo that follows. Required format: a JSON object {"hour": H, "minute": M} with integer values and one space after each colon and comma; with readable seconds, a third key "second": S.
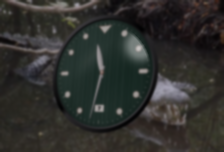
{"hour": 11, "minute": 32}
